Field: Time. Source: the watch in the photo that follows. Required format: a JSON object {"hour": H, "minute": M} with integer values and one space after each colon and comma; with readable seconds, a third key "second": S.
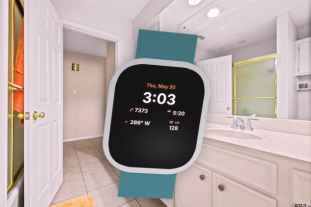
{"hour": 3, "minute": 3}
